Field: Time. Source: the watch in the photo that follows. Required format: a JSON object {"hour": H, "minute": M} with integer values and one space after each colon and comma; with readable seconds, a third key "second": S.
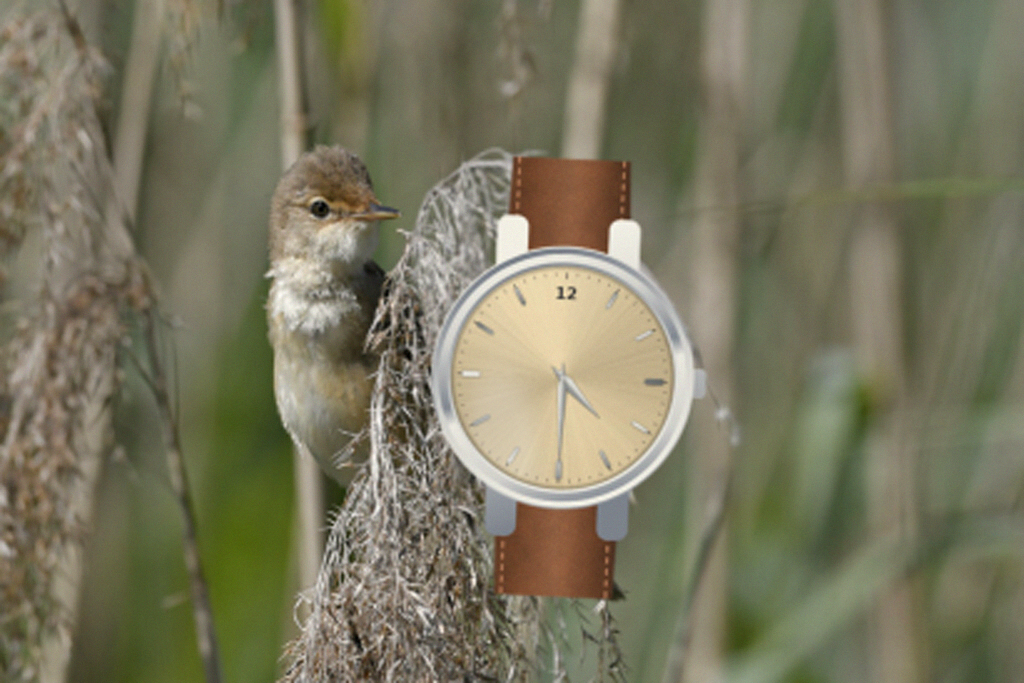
{"hour": 4, "minute": 30}
